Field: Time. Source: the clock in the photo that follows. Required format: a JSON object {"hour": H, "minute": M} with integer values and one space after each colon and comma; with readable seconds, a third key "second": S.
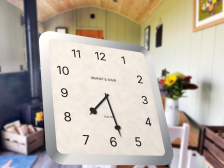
{"hour": 7, "minute": 28}
